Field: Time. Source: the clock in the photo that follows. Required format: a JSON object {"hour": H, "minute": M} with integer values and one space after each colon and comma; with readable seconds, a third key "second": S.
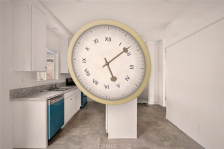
{"hour": 5, "minute": 8}
